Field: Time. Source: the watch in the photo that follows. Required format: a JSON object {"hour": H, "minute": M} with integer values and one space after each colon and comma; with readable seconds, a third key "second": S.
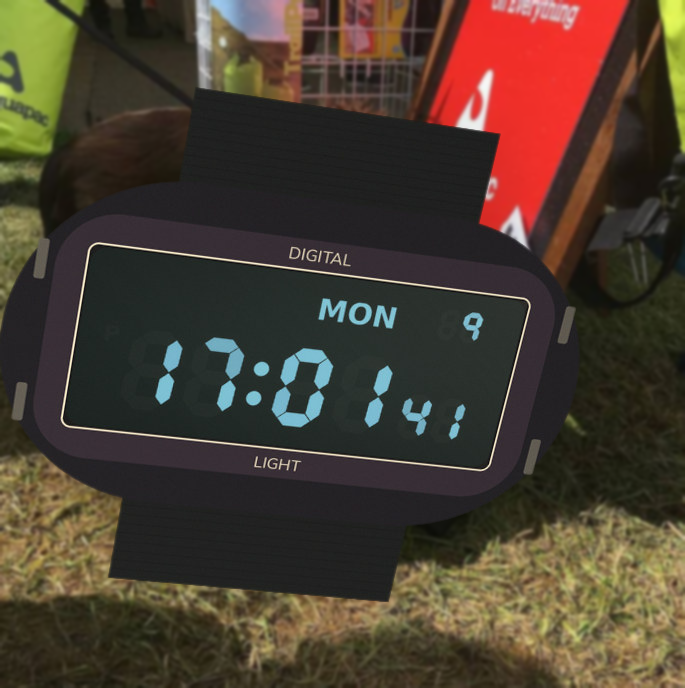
{"hour": 17, "minute": 1, "second": 41}
